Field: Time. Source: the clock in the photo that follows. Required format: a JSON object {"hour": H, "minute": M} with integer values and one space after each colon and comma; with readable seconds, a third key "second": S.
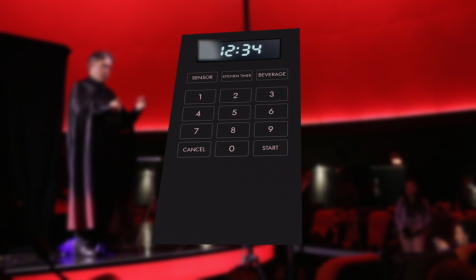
{"hour": 12, "minute": 34}
